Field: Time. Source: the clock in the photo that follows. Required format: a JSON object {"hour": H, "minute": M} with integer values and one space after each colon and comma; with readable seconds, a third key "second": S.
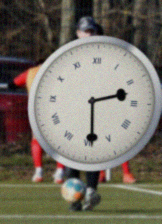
{"hour": 2, "minute": 29}
